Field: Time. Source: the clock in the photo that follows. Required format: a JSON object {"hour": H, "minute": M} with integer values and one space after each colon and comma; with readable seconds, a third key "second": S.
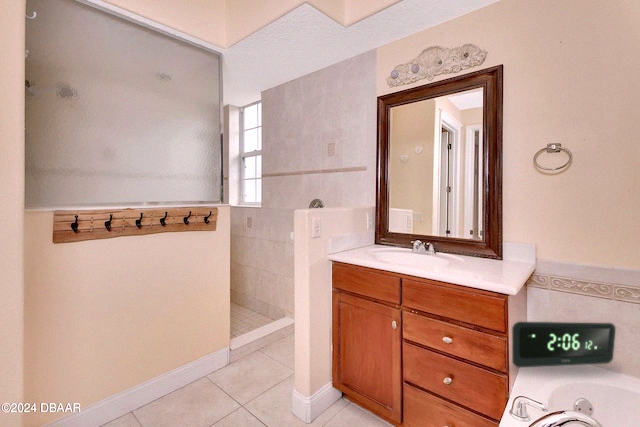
{"hour": 2, "minute": 6}
